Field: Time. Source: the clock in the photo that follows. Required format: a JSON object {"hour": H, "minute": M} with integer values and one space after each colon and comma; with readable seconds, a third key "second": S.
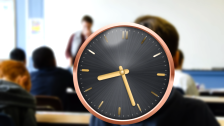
{"hour": 8, "minute": 26}
